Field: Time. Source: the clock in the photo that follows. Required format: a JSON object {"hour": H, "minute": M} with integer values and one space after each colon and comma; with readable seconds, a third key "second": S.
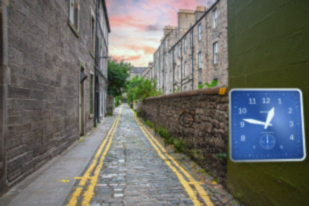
{"hour": 12, "minute": 47}
